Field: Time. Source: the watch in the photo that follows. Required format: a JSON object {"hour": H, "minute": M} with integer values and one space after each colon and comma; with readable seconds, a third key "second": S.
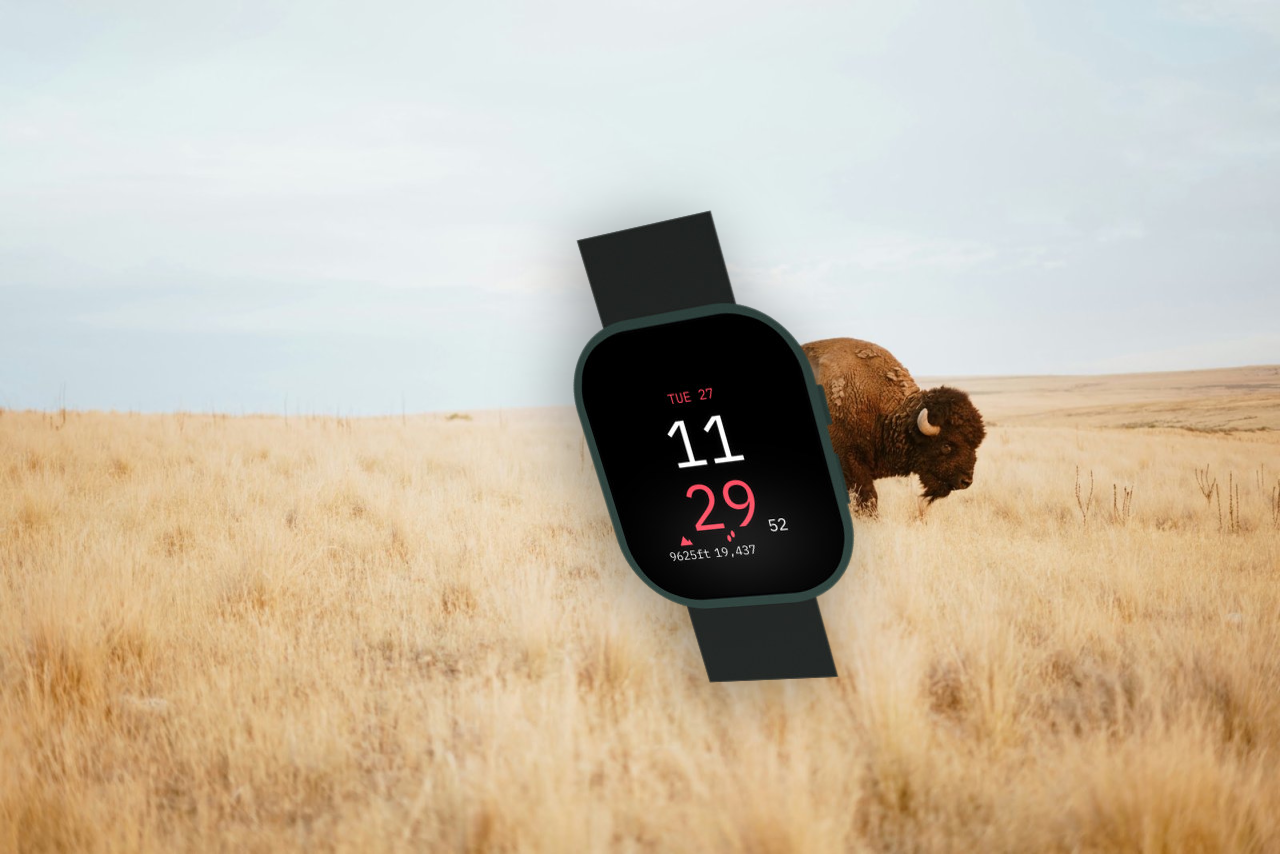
{"hour": 11, "minute": 29, "second": 52}
